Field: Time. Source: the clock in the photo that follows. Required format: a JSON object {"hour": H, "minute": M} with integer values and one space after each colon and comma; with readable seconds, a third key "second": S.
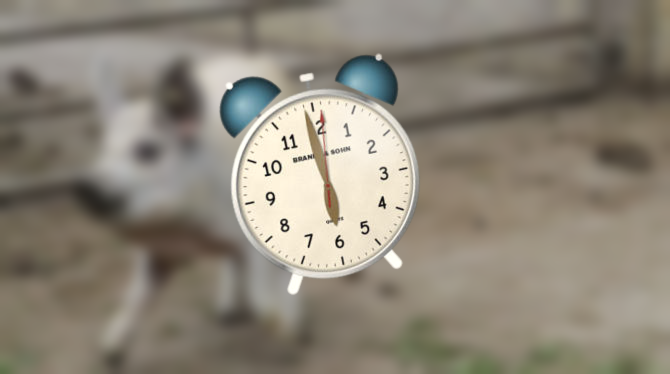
{"hour": 5, "minute": 59, "second": 1}
